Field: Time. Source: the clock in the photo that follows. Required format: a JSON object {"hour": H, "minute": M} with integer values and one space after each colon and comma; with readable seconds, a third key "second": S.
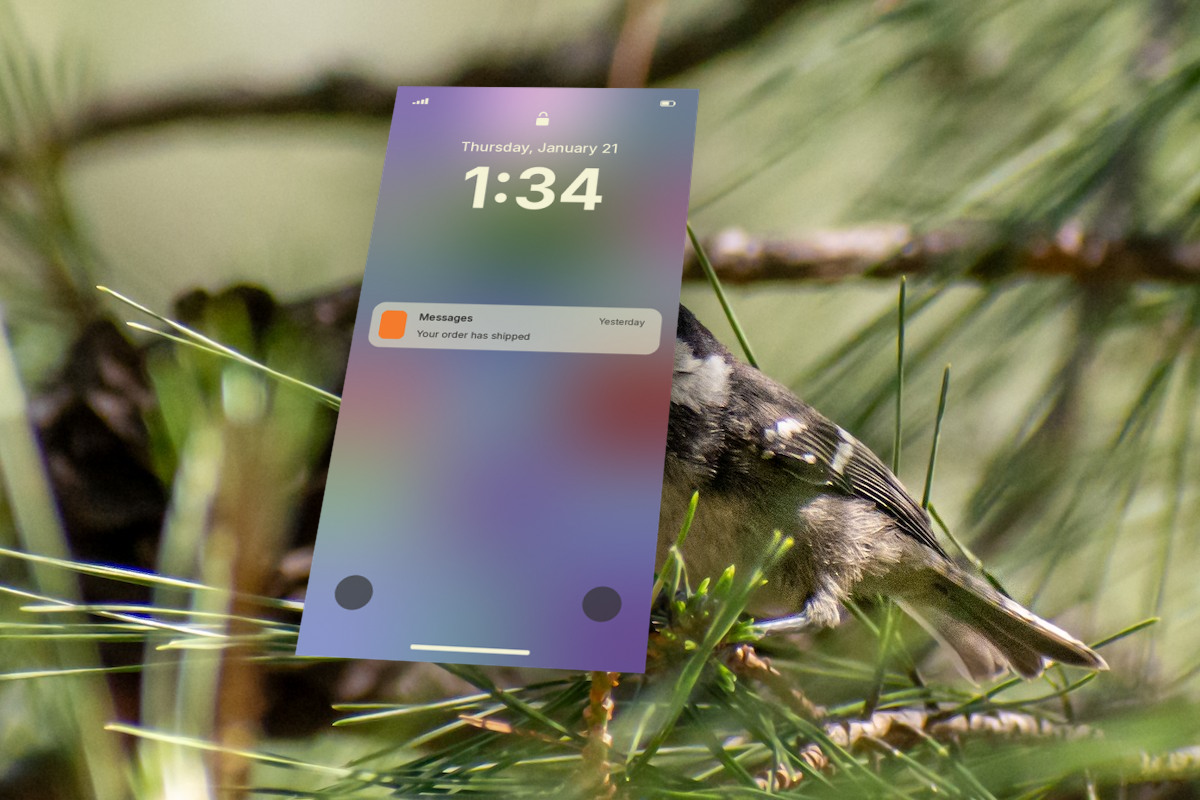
{"hour": 1, "minute": 34}
